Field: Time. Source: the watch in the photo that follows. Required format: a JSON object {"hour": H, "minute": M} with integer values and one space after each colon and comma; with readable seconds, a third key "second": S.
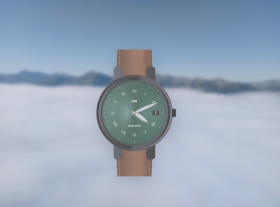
{"hour": 4, "minute": 11}
